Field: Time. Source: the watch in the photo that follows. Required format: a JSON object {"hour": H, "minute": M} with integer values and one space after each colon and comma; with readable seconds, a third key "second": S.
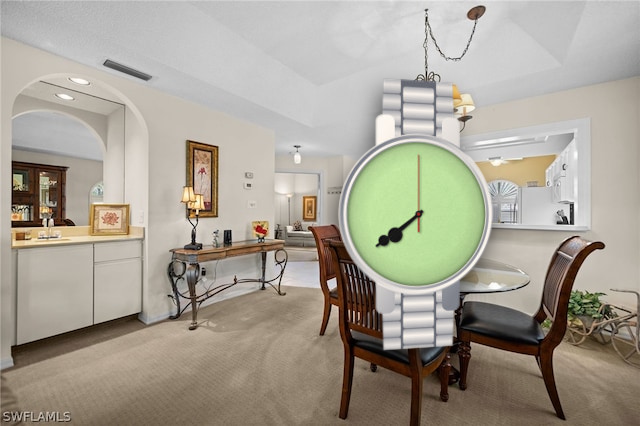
{"hour": 7, "minute": 39, "second": 0}
